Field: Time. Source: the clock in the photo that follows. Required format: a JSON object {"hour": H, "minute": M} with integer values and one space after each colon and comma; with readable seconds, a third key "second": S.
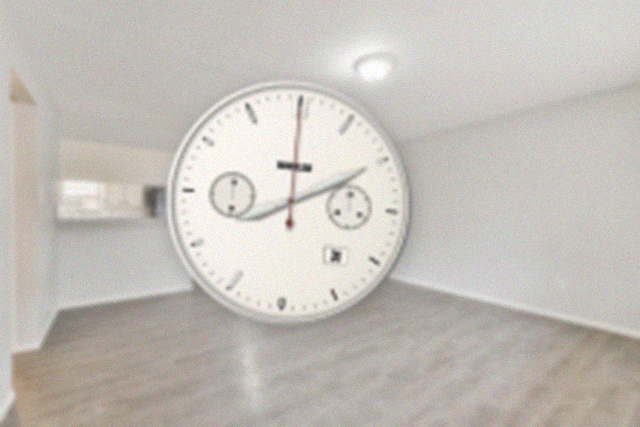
{"hour": 8, "minute": 10}
